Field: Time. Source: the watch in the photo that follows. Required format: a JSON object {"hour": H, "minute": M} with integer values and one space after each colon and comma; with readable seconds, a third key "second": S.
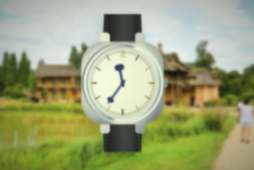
{"hour": 11, "minute": 36}
